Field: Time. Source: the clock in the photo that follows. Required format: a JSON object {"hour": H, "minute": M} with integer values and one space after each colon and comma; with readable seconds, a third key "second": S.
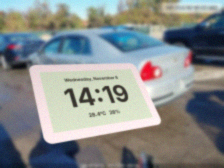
{"hour": 14, "minute": 19}
